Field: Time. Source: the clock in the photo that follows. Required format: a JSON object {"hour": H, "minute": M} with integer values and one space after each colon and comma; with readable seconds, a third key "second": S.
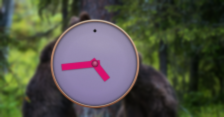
{"hour": 4, "minute": 44}
